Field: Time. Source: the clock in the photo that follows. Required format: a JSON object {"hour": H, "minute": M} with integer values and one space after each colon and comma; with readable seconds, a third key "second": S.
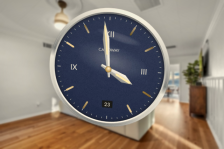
{"hour": 3, "minute": 59}
